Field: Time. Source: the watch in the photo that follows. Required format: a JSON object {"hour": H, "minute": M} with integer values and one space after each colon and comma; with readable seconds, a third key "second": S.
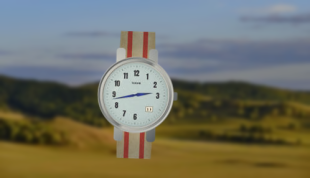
{"hour": 2, "minute": 43}
